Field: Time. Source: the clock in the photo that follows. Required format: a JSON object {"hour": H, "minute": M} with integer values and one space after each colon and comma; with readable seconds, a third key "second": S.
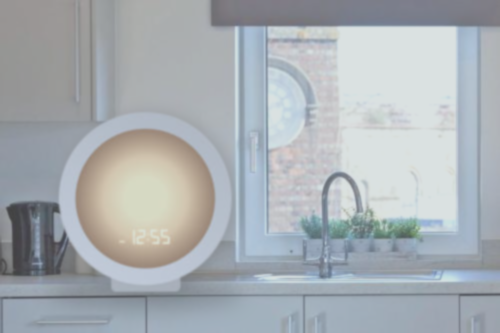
{"hour": 12, "minute": 55}
